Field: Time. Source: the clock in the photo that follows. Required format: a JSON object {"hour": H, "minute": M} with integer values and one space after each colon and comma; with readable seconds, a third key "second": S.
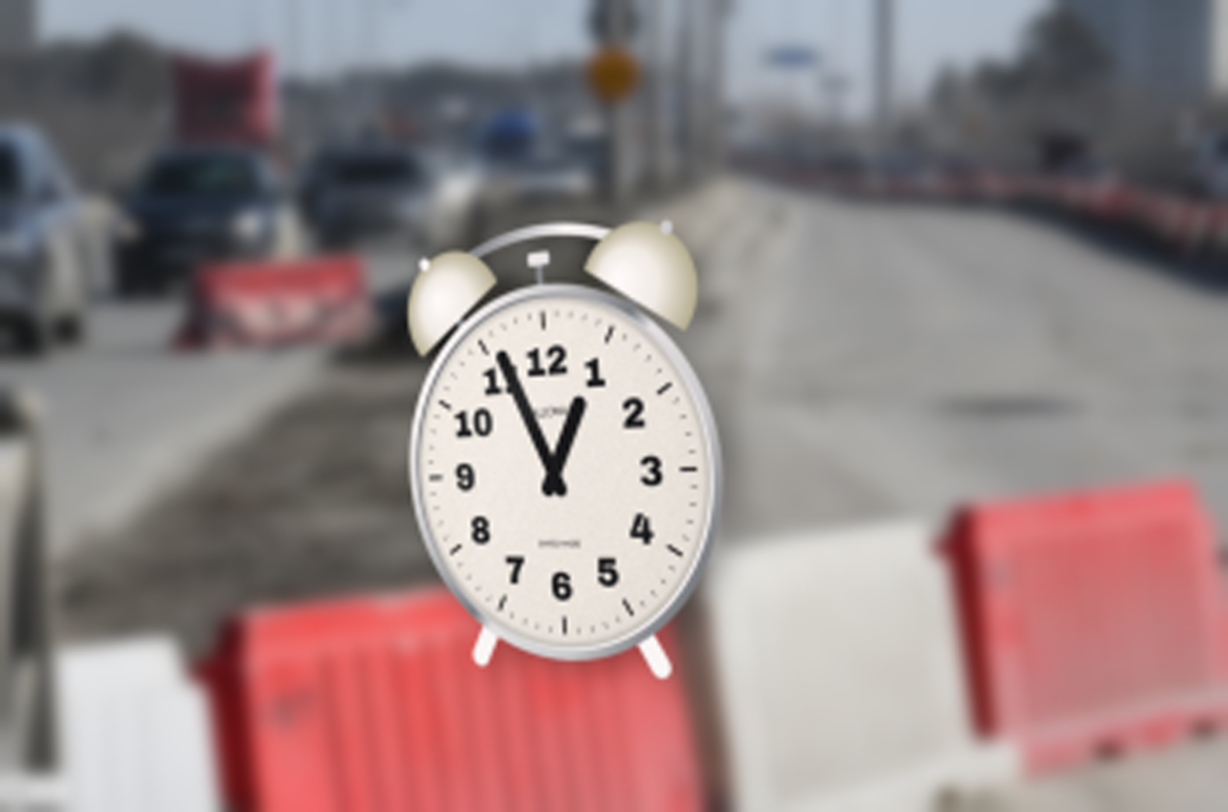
{"hour": 12, "minute": 56}
